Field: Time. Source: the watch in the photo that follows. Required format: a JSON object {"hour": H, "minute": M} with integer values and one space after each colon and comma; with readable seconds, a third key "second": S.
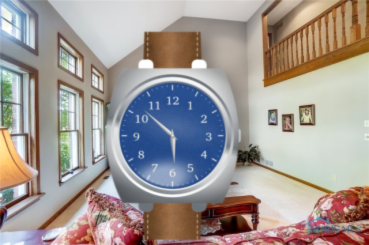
{"hour": 5, "minute": 52}
